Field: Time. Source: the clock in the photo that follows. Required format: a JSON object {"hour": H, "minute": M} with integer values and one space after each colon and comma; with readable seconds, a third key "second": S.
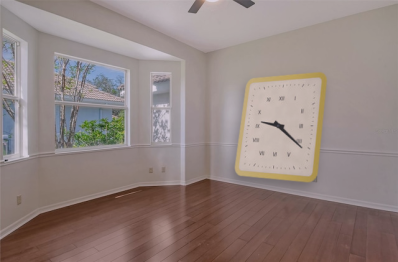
{"hour": 9, "minute": 21}
